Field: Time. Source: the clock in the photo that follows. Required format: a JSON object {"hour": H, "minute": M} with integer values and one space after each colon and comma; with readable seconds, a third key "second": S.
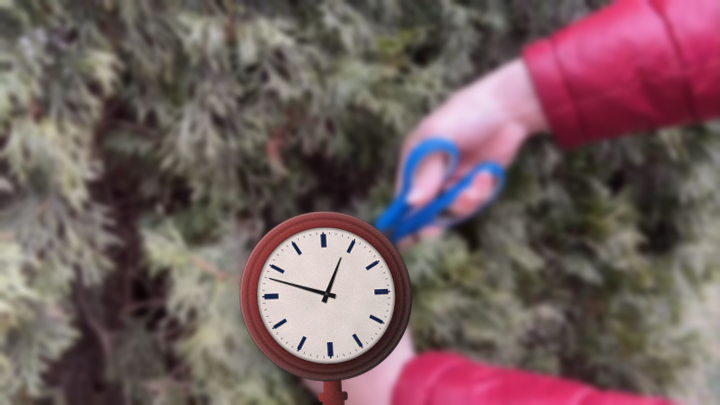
{"hour": 12, "minute": 48}
